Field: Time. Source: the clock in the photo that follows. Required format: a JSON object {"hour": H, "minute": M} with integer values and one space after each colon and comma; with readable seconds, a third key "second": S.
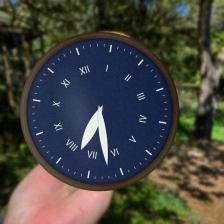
{"hour": 7, "minute": 32}
